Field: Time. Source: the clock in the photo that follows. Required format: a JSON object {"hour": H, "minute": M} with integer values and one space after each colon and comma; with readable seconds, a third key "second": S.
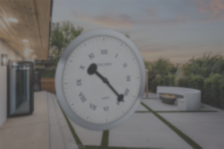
{"hour": 10, "minute": 23}
